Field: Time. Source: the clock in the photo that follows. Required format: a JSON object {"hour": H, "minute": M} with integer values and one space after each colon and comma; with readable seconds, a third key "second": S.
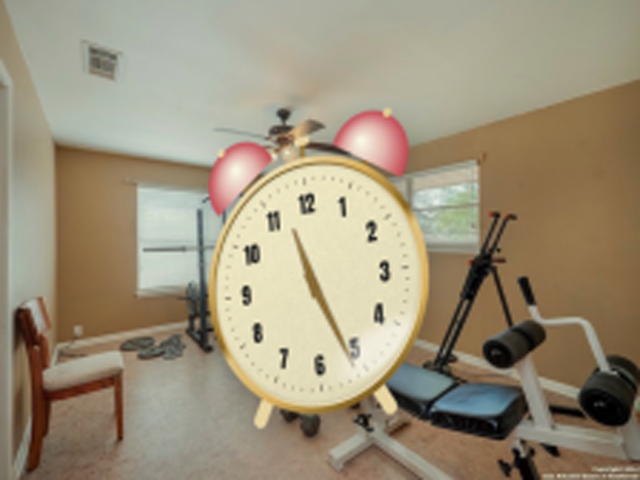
{"hour": 11, "minute": 26}
